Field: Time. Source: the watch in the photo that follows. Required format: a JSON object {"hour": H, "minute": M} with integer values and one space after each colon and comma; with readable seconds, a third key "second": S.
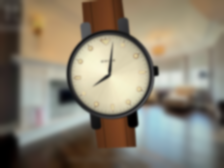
{"hour": 8, "minute": 2}
